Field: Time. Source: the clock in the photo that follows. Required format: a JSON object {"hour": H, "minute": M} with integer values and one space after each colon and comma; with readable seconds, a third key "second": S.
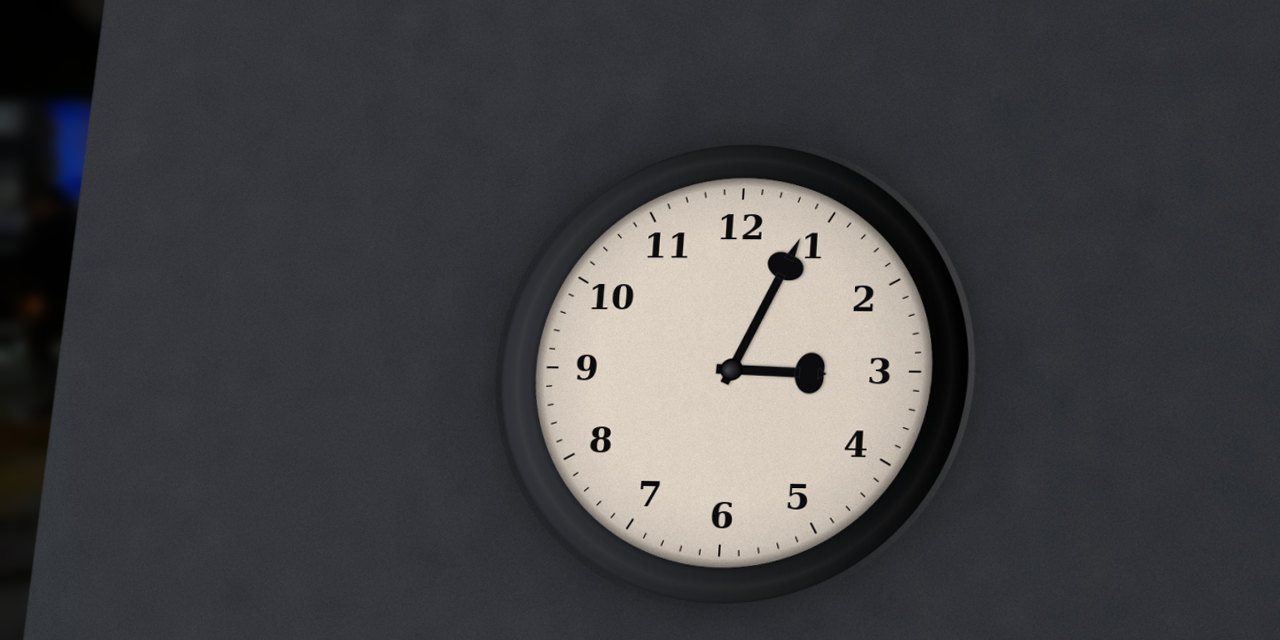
{"hour": 3, "minute": 4}
